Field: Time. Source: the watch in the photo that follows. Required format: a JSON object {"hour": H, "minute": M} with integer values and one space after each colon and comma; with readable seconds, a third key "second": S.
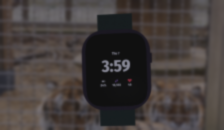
{"hour": 3, "minute": 59}
